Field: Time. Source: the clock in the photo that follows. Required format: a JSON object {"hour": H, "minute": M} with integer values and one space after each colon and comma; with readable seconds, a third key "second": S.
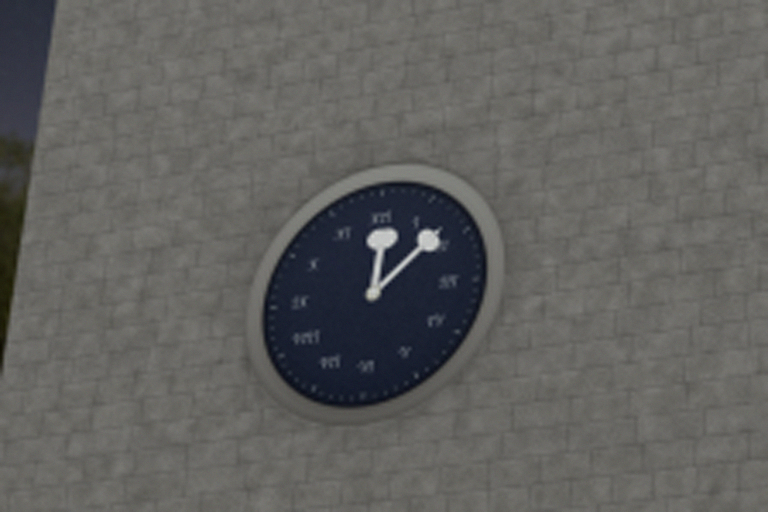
{"hour": 12, "minute": 8}
